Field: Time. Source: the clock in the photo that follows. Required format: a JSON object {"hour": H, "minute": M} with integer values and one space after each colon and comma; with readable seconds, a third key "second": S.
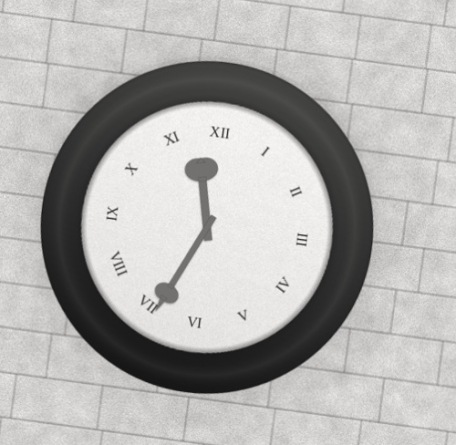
{"hour": 11, "minute": 34}
